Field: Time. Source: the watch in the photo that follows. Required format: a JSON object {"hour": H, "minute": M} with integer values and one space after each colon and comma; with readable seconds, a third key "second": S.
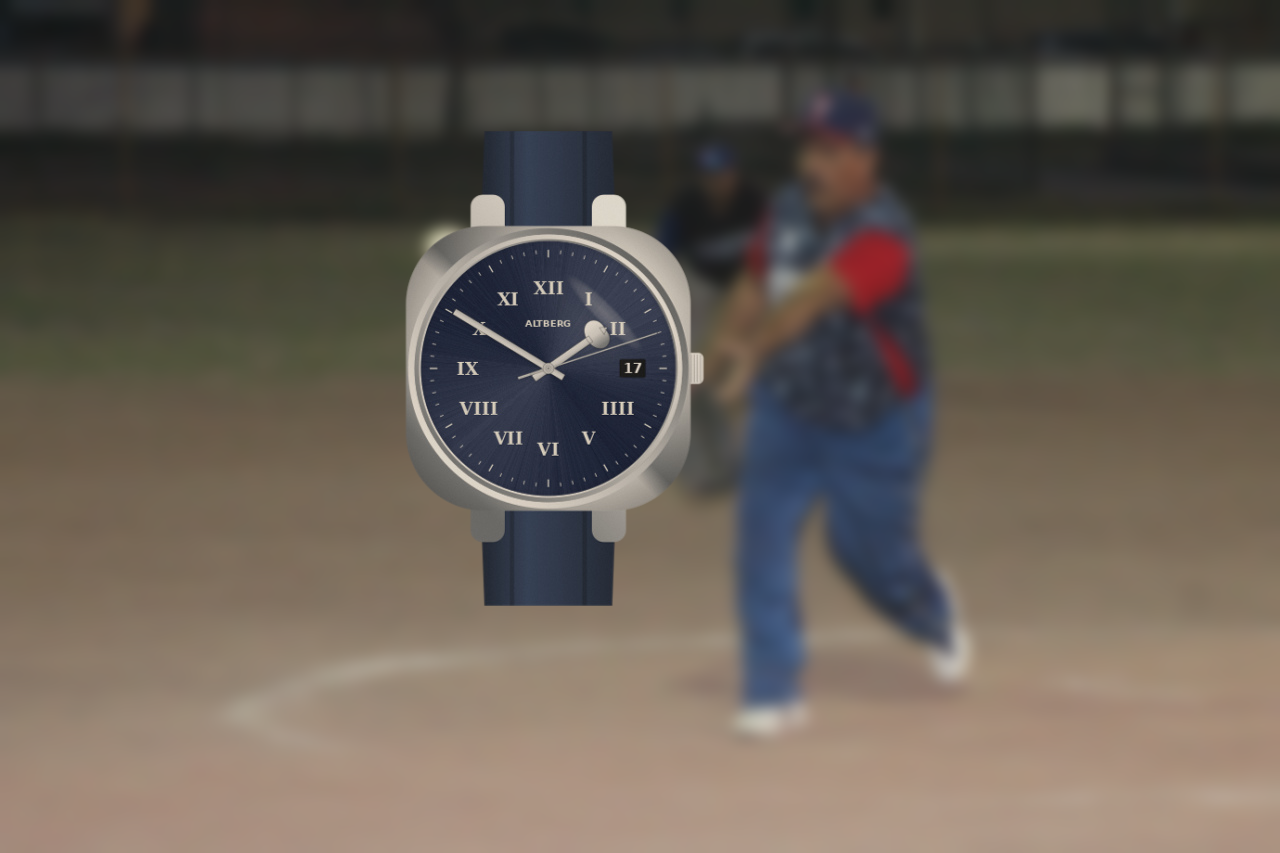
{"hour": 1, "minute": 50, "second": 12}
